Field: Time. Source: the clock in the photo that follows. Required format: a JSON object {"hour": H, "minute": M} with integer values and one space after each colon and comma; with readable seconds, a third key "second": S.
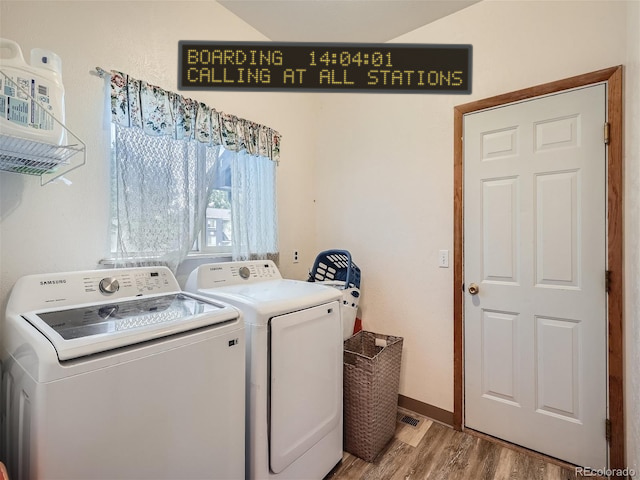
{"hour": 14, "minute": 4, "second": 1}
